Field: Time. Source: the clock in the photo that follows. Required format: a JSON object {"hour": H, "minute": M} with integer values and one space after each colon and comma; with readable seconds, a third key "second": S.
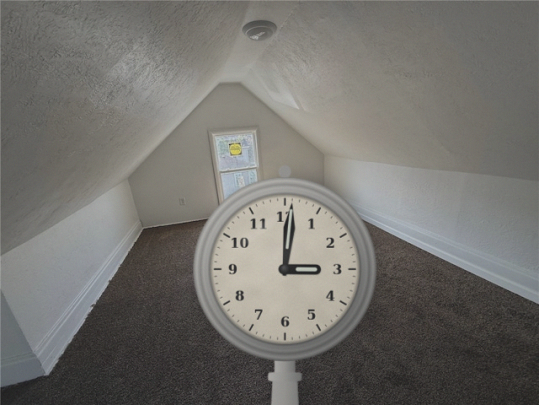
{"hour": 3, "minute": 1}
